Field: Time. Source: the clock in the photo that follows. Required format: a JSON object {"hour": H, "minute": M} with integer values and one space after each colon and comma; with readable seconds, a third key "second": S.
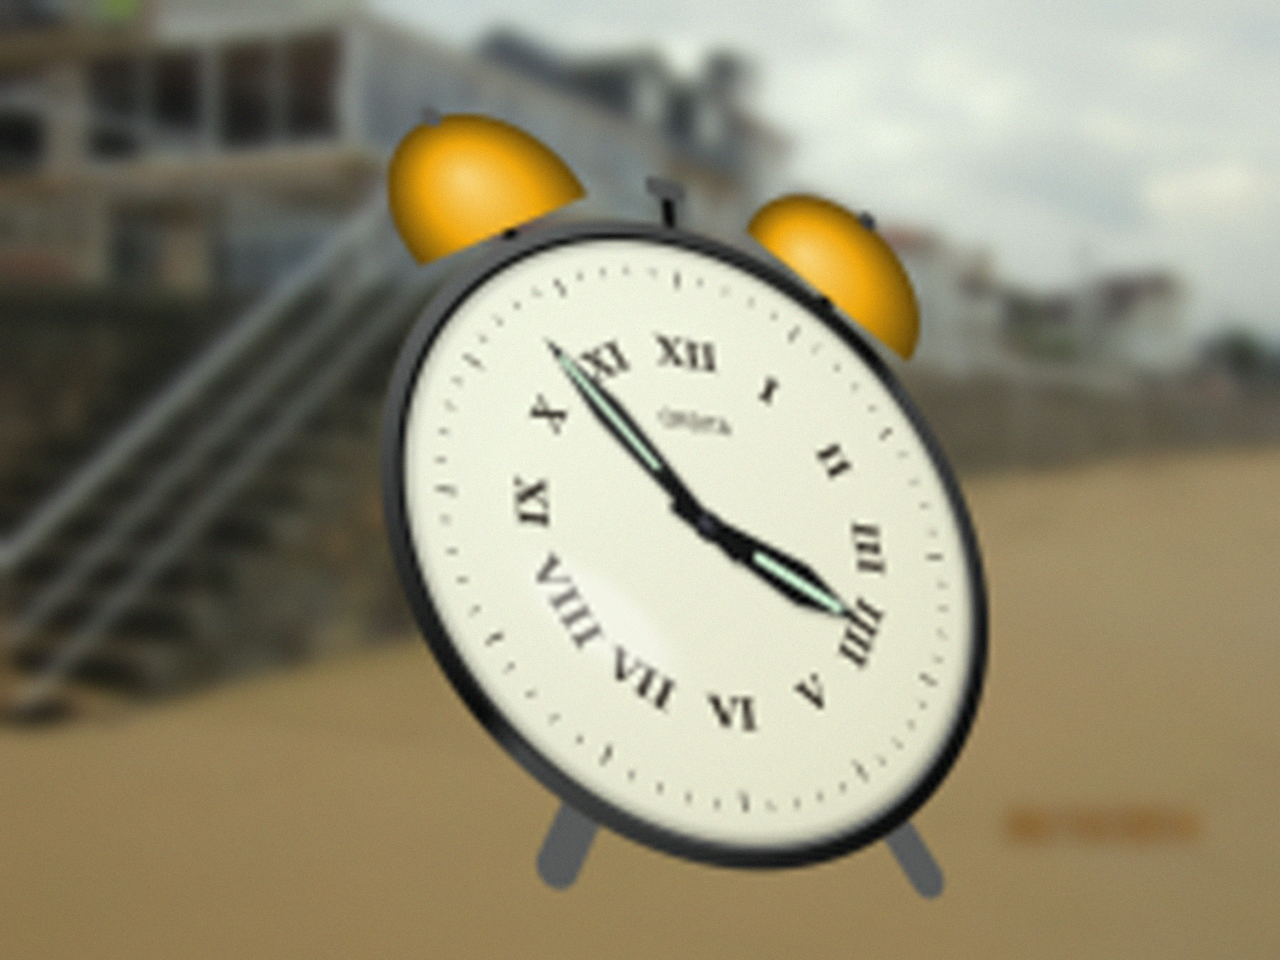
{"hour": 3, "minute": 53}
